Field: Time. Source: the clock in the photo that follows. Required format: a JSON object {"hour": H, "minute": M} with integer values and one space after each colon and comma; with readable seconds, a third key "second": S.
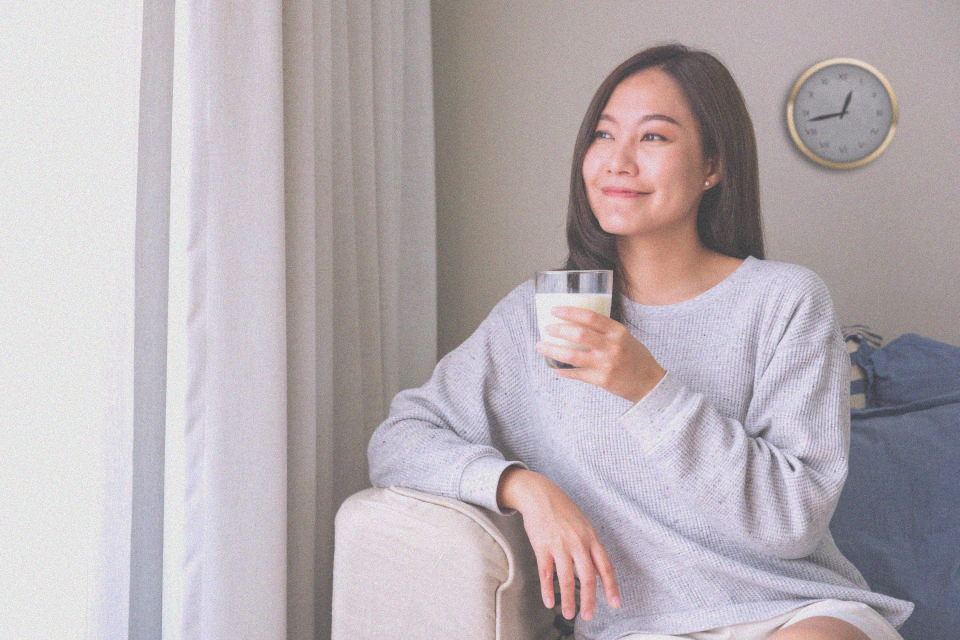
{"hour": 12, "minute": 43}
